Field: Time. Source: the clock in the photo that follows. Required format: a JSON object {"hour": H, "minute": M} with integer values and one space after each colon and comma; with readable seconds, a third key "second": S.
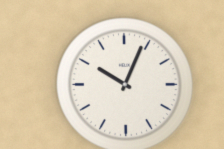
{"hour": 10, "minute": 4}
